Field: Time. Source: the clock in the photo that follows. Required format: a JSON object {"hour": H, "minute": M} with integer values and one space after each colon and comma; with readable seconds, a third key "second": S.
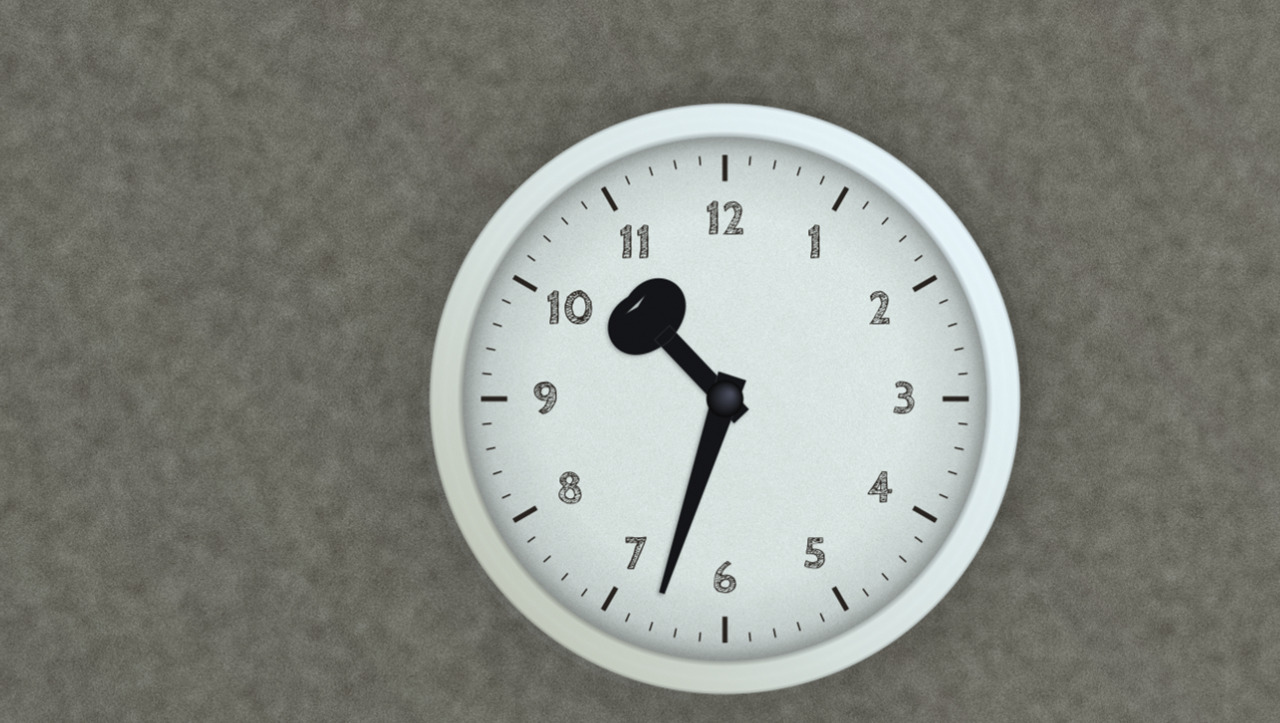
{"hour": 10, "minute": 33}
